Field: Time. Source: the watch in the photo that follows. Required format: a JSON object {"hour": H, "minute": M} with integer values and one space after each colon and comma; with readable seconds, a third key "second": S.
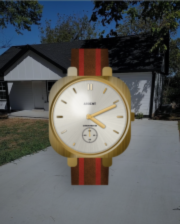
{"hour": 4, "minute": 11}
